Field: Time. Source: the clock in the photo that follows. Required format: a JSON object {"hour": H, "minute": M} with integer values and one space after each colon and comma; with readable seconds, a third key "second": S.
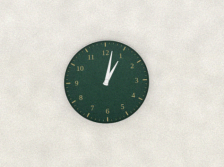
{"hour": 1, "minute": 2}
